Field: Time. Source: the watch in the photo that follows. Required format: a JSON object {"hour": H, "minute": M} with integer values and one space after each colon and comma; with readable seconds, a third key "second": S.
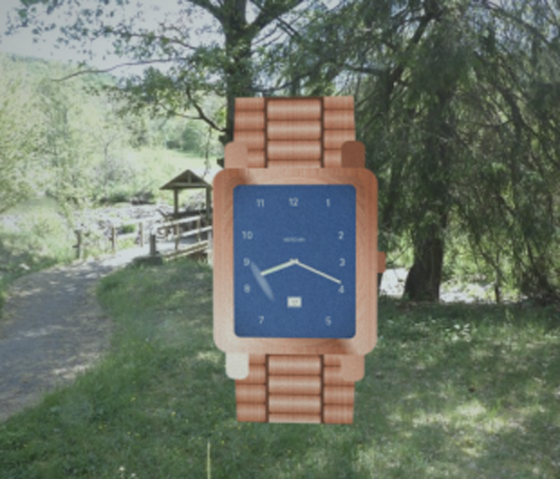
{"hour": 8, "minute": 19}
